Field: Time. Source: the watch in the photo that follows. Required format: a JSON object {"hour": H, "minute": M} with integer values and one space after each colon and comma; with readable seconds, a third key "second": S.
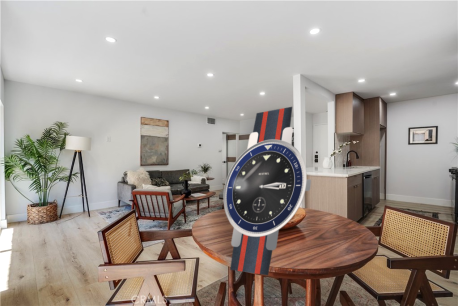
{"hour": 3, "minute": 14}
